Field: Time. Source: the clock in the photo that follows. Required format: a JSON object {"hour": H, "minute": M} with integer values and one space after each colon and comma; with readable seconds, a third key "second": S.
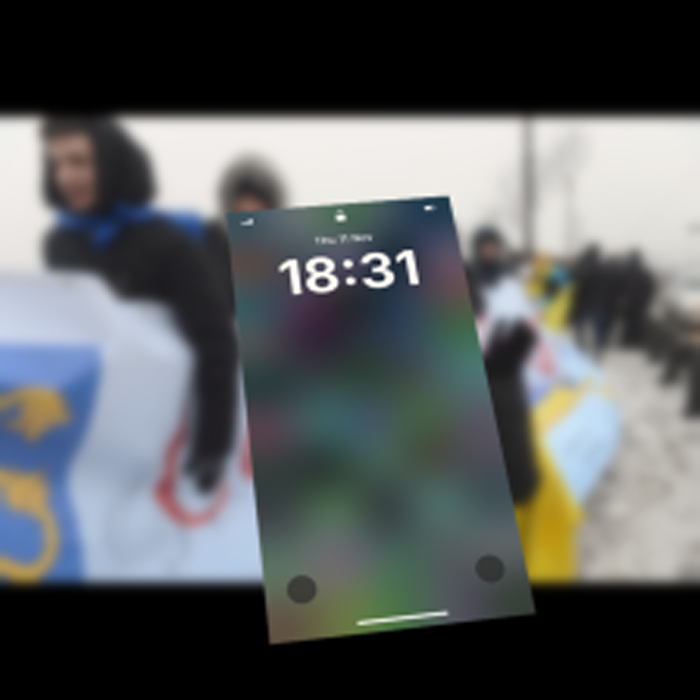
{"hour": 18, "minute": 31}
